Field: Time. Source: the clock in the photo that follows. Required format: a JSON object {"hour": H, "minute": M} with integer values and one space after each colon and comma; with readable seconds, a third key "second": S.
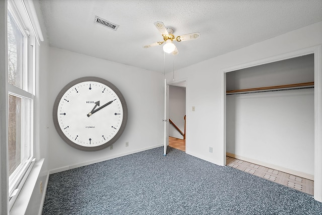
{"hour": 1, "minute": 10}
